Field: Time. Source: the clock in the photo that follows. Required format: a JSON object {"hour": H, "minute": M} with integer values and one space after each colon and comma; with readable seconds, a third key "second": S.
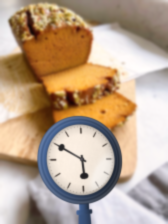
{"hour": 5, "minute": 50}
